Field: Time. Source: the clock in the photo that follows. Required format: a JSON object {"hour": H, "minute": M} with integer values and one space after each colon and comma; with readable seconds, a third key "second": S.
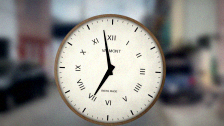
{"hour": 6, "minute": 58}
